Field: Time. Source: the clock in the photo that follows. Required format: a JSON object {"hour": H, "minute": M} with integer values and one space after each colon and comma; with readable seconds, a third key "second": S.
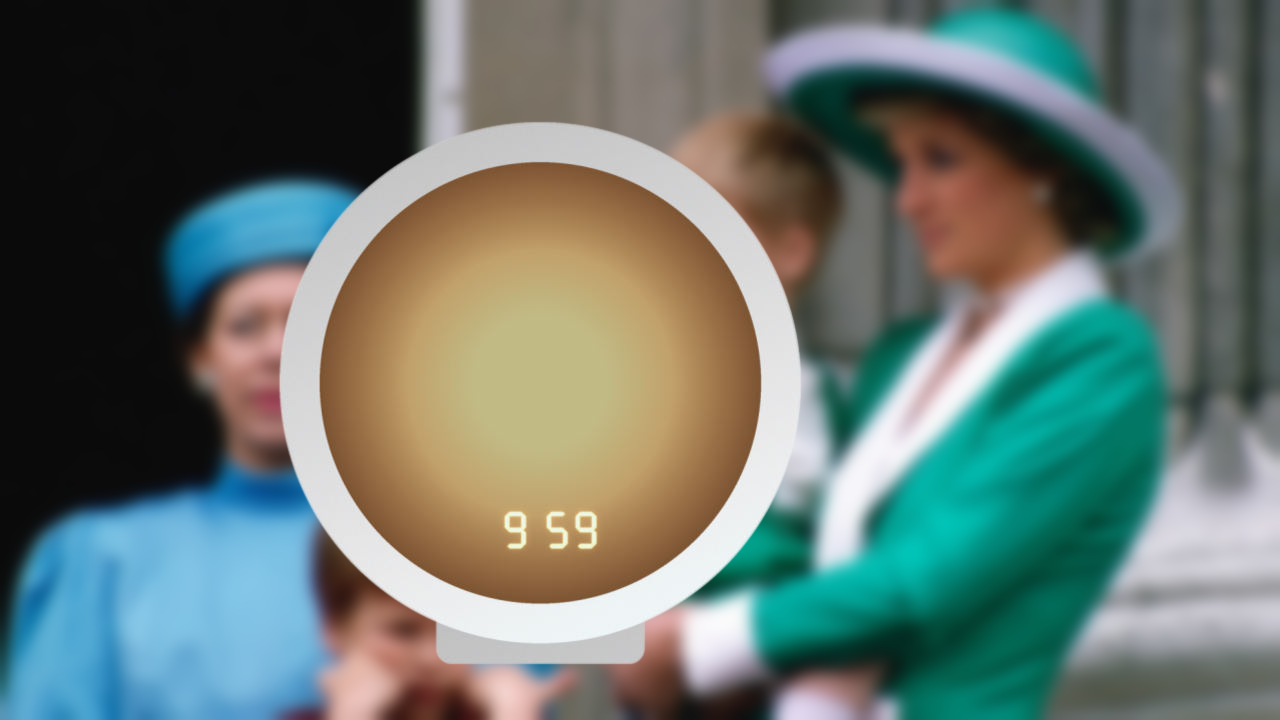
{"hour": 9, "minute": 59}
